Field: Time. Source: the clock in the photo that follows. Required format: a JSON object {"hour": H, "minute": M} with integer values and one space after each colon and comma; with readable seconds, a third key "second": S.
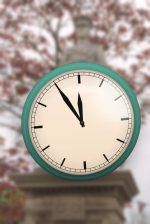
{"hour": 11, "minute": 55}
